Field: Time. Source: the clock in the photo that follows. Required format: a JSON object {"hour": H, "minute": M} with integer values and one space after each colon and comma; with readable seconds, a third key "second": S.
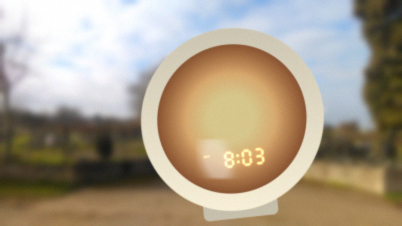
{"hour": 8, "minute": 3}
